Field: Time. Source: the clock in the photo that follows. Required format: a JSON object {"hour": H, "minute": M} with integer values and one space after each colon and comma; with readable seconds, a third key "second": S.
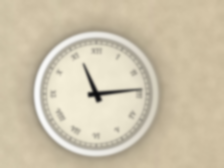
{"hour": 11, "minute": 14}
